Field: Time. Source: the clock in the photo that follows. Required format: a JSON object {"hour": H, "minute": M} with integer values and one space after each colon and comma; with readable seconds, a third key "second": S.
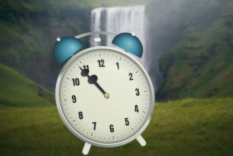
{"hour": 10, "minute": 54}
